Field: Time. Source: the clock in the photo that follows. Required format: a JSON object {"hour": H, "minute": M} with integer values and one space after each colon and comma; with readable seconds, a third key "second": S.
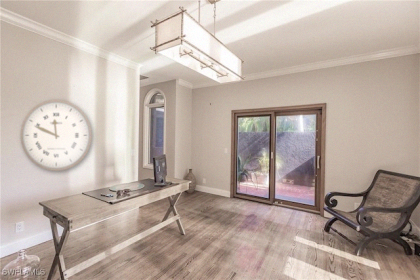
{"hour": 11, "minute": 49}
